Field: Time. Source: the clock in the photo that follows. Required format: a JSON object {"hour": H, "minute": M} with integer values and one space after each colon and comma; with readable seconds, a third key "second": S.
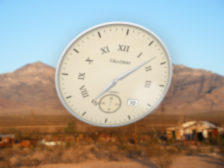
{"hour": 7, "minute": 8}
